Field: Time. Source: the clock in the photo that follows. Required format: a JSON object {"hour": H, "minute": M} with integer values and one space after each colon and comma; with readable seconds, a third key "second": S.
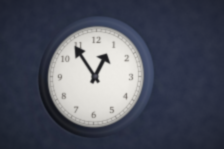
{"hour": 12, "minute": 54}
